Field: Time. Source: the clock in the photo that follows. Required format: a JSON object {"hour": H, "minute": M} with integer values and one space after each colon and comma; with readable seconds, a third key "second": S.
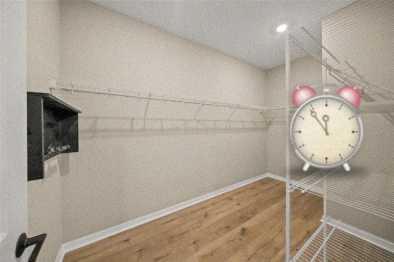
{"hour": 11, "minute": 54}
